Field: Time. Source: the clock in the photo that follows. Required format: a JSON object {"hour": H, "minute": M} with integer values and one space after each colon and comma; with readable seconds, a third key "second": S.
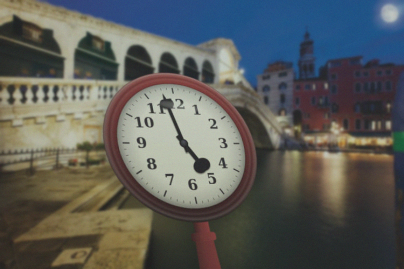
{"hour": 4, "minute": 58}
